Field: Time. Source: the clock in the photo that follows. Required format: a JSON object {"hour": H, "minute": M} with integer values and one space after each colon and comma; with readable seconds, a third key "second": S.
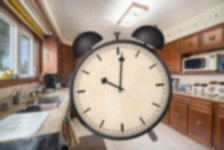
{"hour": 10, "minute": 1}
